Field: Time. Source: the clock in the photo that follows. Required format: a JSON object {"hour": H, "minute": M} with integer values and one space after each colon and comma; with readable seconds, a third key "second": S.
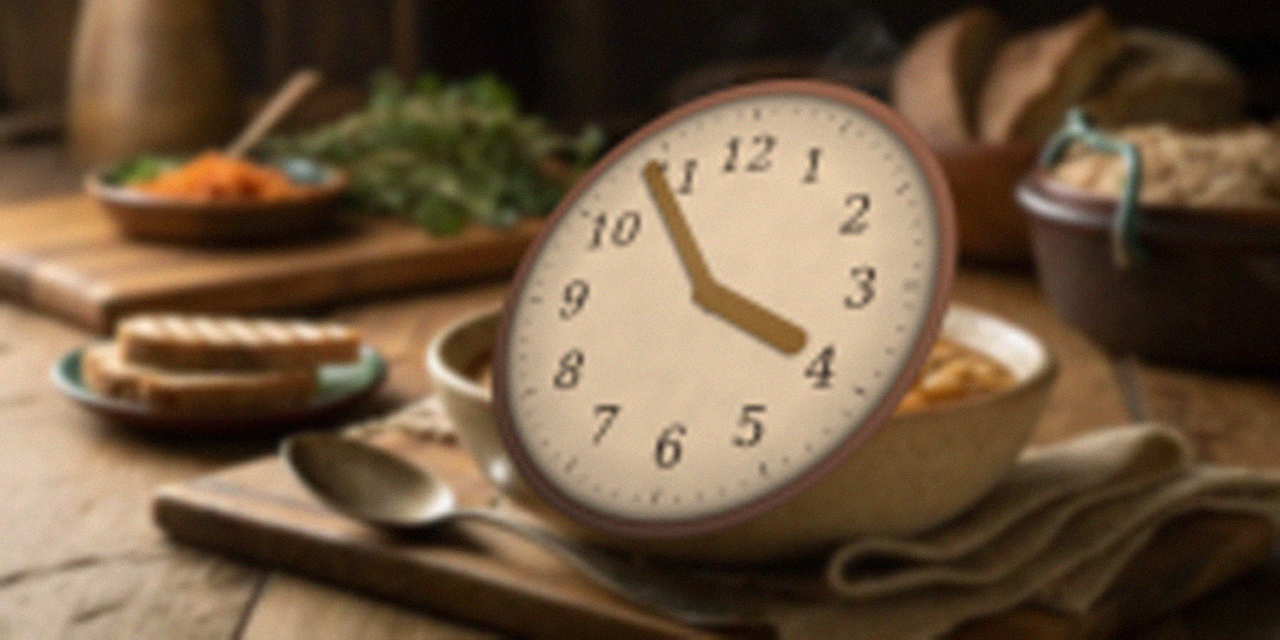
{"hour": 3, "minute": 54}
